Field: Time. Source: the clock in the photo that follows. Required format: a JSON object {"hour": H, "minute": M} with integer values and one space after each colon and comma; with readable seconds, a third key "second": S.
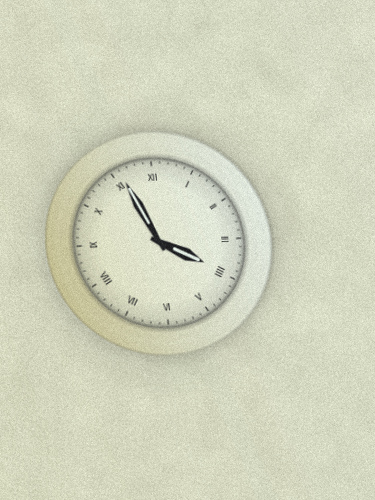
{"hour": 3, "minute": 56}
